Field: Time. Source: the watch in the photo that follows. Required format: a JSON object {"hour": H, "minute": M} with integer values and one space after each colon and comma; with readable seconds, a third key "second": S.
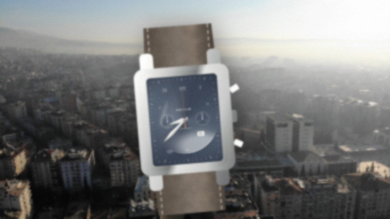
{"hour": 8, "minute": 38}
